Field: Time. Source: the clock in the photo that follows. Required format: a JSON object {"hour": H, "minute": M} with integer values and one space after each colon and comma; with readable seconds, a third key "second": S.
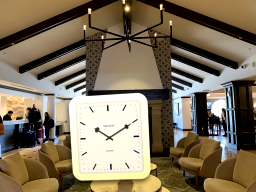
{"hour": 10, "minute": 10}
